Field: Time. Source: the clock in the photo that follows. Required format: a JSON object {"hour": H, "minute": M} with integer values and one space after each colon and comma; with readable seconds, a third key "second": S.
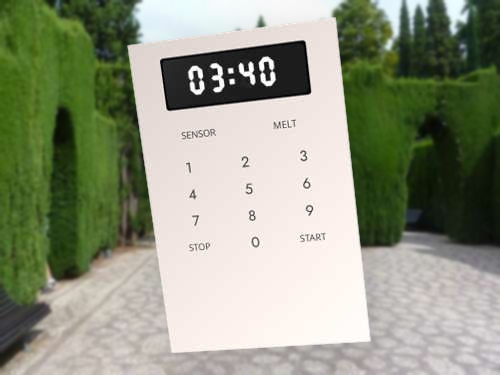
{"hour": 3, "minute": 40}
